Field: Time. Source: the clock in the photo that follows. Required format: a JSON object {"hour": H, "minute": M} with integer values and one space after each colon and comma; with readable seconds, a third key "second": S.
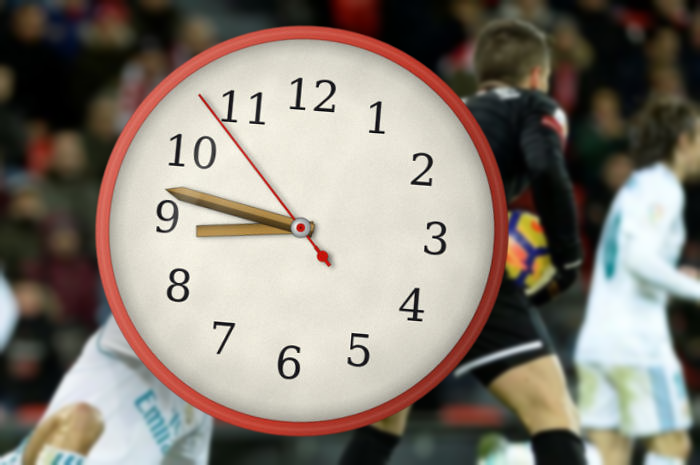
{"hour": 8, "minute": 46, "second": 53}
